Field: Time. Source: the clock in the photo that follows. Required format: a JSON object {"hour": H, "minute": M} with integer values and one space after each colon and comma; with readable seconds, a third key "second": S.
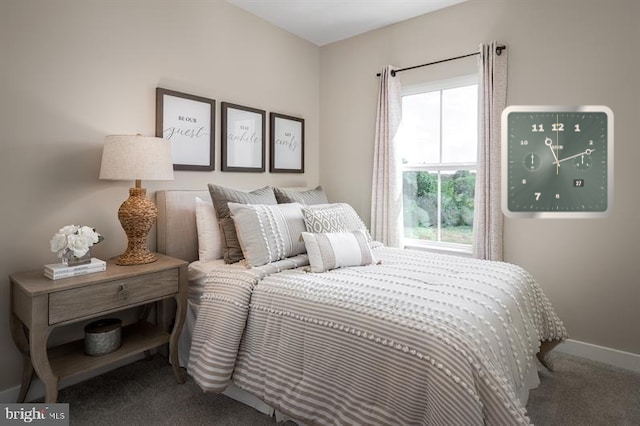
{"hour": 11, "minute": 12}
